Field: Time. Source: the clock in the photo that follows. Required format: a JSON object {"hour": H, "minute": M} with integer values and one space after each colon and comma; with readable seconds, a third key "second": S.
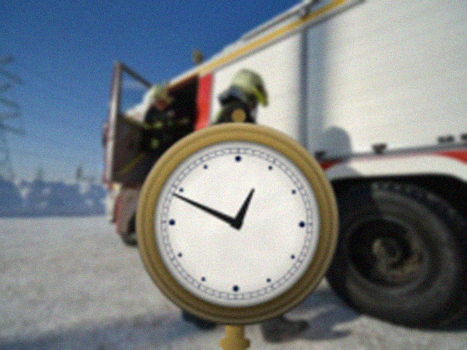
{"hour": 12, "minute": 49}
